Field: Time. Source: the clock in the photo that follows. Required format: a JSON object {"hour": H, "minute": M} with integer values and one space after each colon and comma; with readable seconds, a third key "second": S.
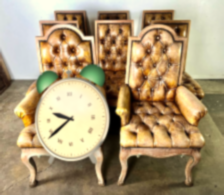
{"hour": 9, "minute": 39}
